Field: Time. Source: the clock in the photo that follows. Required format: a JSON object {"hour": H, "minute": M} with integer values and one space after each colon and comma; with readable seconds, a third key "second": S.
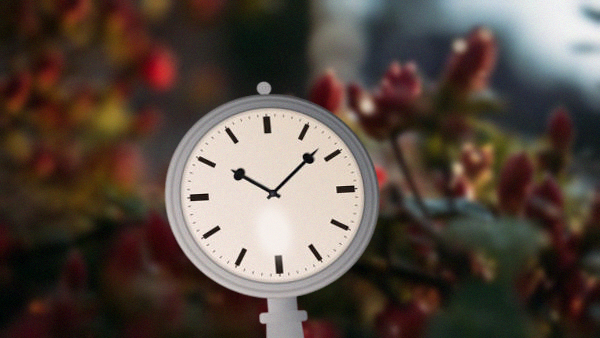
{"hour": 10, "minute": 8}
